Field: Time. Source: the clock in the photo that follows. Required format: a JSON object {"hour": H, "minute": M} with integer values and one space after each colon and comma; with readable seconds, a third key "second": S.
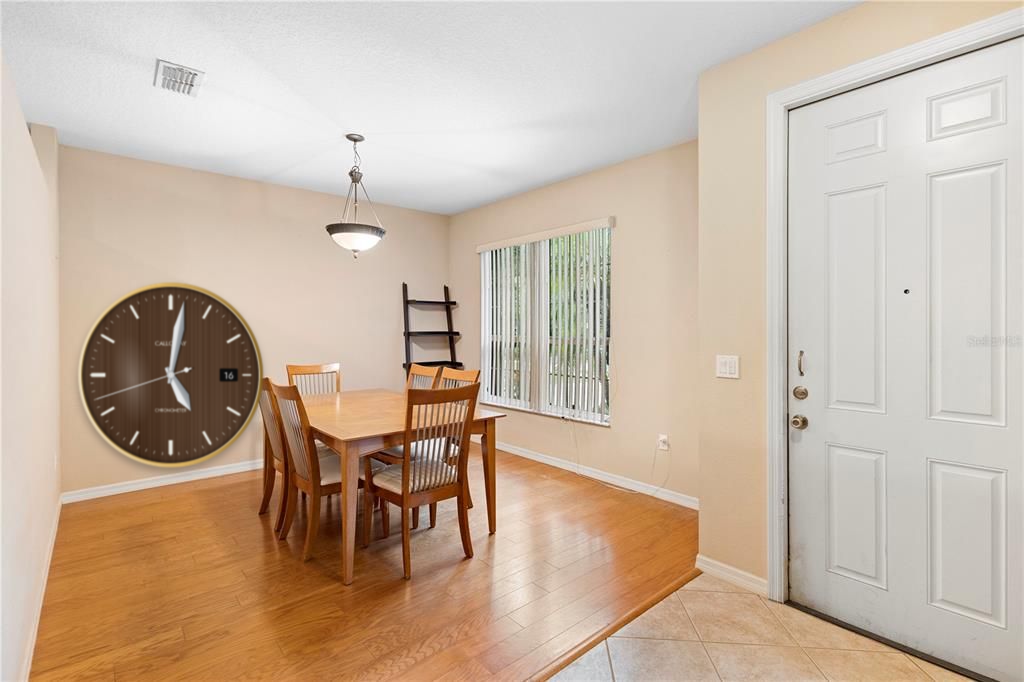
{"hour": 5, "minute": 1, "second": 42}
